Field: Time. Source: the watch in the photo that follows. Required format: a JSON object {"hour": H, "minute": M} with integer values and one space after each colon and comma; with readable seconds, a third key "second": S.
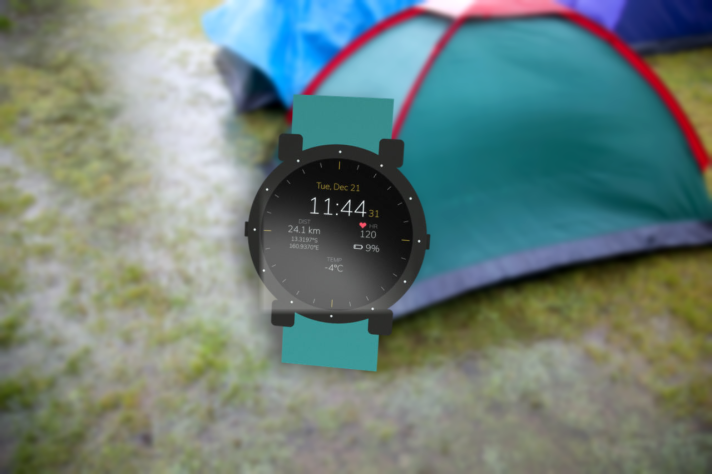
{"hour": 11, "minute": 44, "second": 31}
